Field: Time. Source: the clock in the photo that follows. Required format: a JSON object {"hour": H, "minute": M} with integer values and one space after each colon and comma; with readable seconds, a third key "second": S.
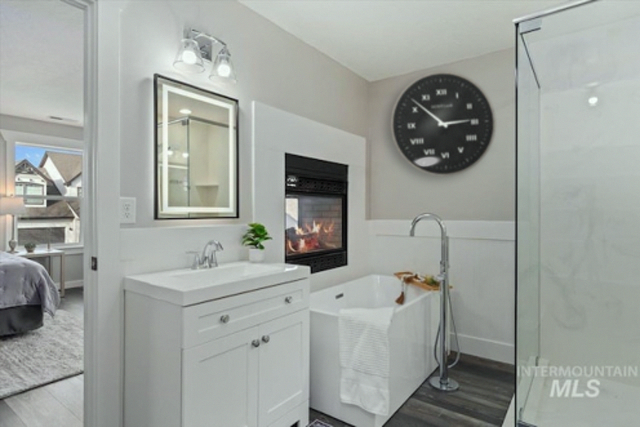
{"hour": 2, "minute": 52}
